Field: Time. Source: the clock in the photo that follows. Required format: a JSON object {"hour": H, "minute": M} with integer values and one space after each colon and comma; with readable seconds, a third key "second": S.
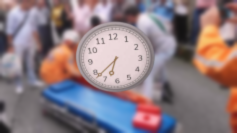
{"hour": 6, "minute": 38}
